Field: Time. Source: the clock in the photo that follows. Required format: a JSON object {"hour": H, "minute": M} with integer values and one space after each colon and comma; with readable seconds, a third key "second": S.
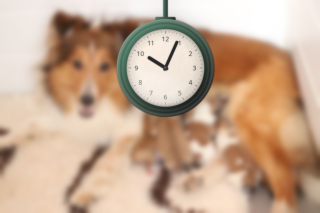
{"hour": 10, "minute": 4}
